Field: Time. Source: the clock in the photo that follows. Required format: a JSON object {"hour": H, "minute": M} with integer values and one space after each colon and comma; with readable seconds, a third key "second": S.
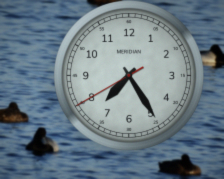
{"hour": 7, "minute": 24, "second": 40}
